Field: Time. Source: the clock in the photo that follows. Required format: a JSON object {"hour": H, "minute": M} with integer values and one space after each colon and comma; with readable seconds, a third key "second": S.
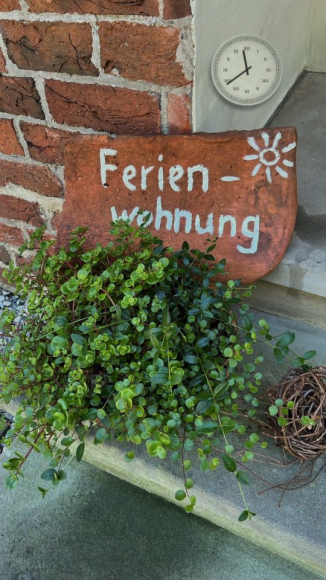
{"hour": 11, "minute": 39}
